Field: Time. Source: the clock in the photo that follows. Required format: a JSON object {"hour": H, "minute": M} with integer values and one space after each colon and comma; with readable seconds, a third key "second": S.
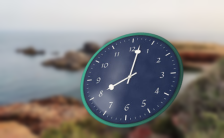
{"hour": 8, "minute": 2}
